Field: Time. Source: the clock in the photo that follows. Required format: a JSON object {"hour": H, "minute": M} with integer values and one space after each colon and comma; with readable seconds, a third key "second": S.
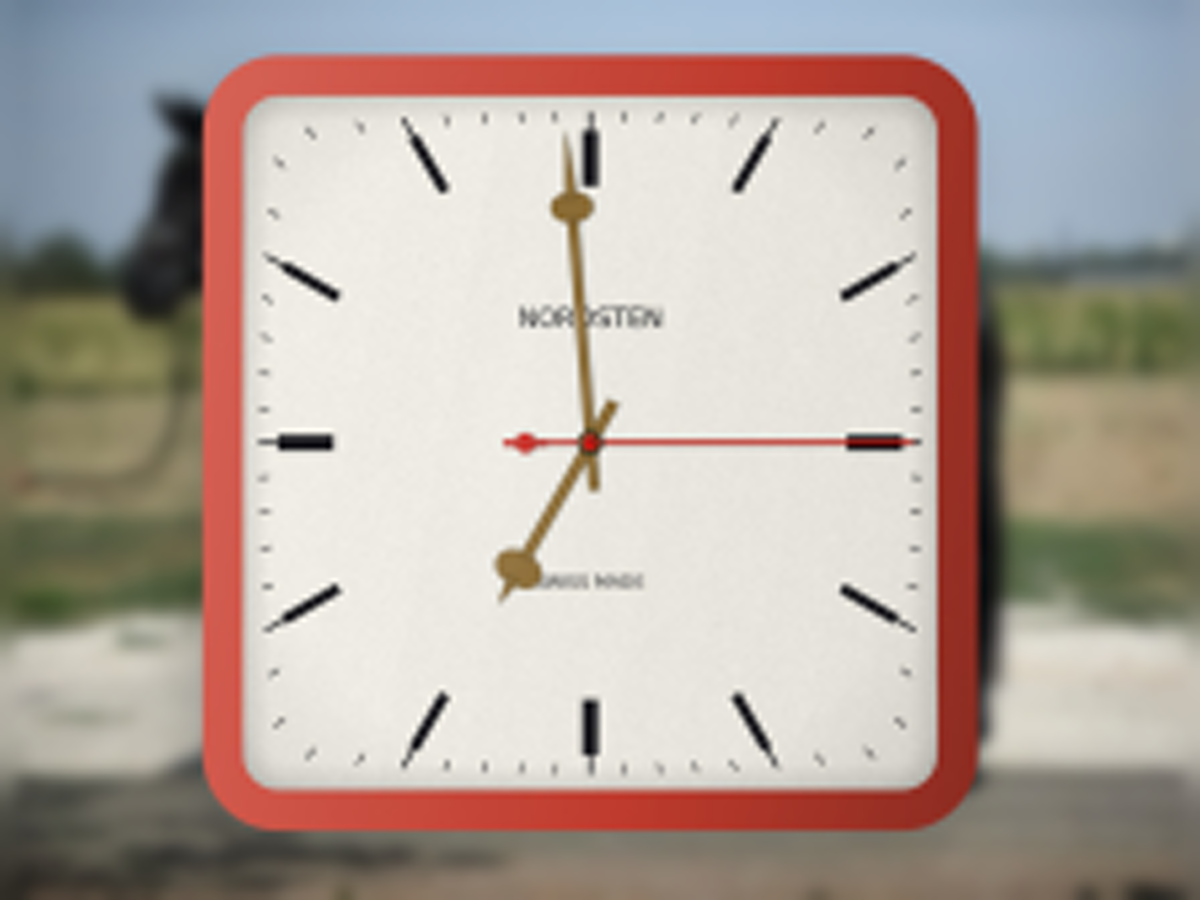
{"hour": 6, "minute": 59, "second": 15}
